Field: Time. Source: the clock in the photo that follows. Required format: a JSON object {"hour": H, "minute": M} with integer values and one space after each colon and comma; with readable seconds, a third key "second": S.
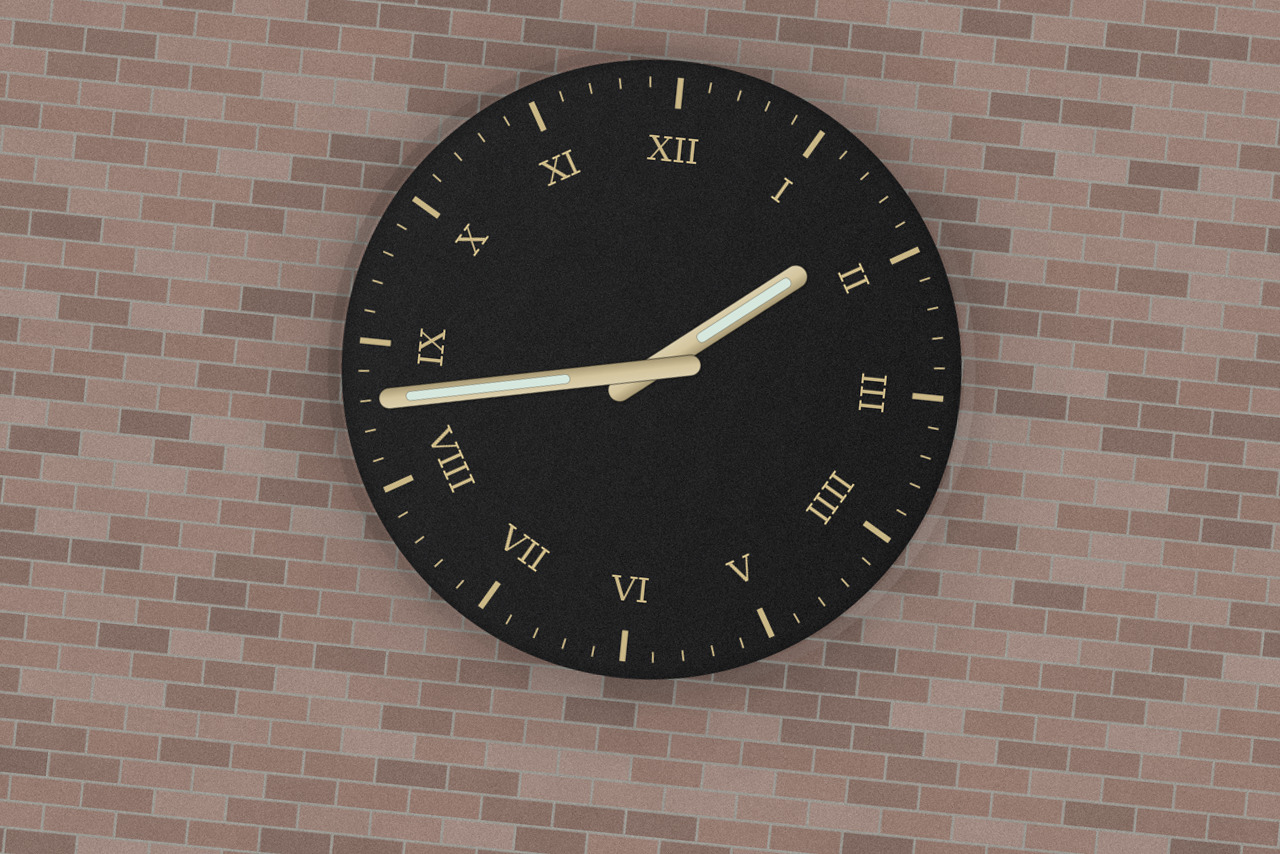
{"hour": 1, "minute": 43}
